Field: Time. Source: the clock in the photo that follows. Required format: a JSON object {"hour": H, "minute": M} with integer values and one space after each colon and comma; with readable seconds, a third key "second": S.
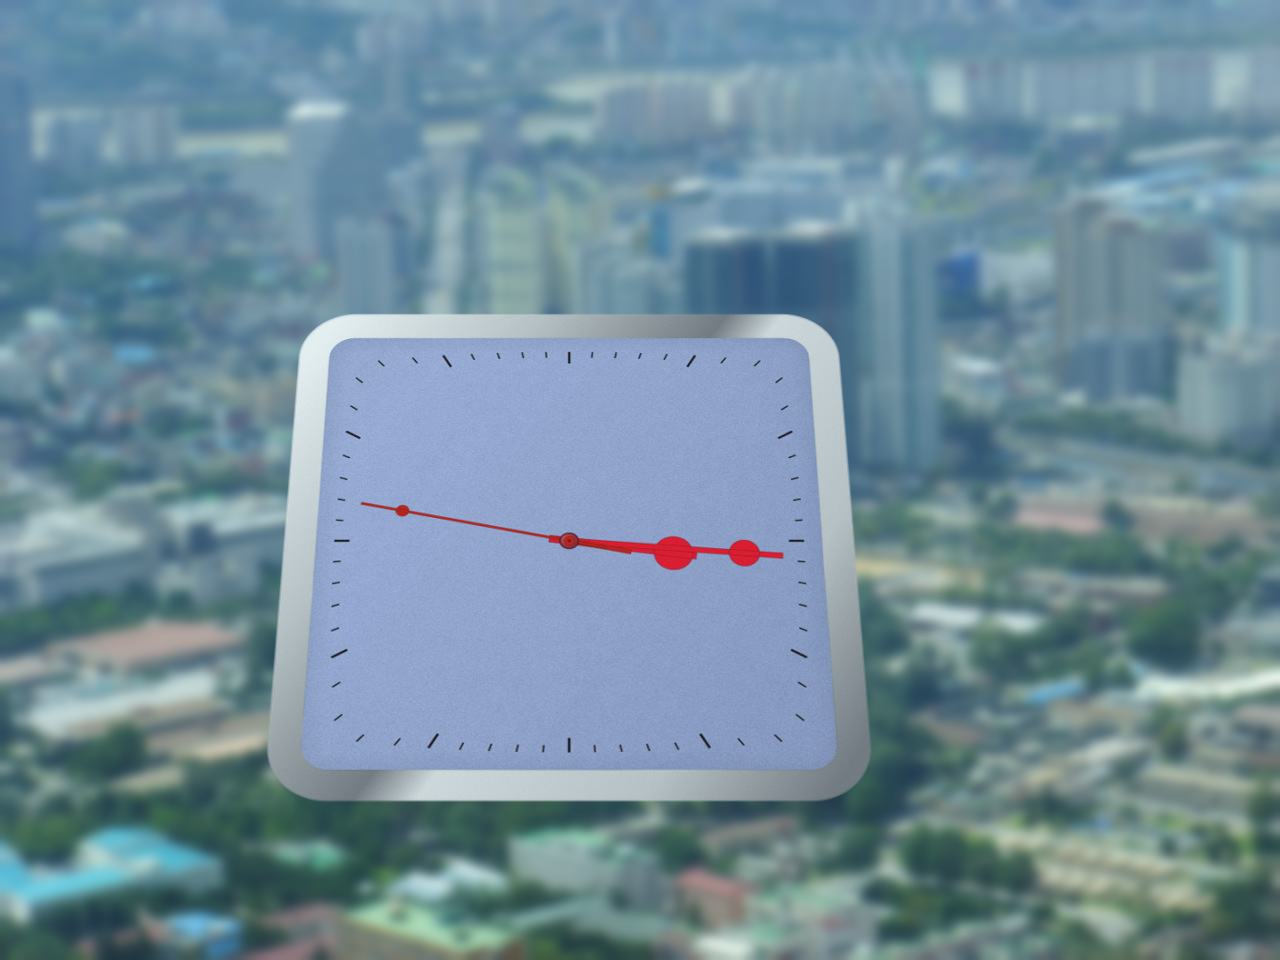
{"hour": 3, "minute": 15, "second": 47}
